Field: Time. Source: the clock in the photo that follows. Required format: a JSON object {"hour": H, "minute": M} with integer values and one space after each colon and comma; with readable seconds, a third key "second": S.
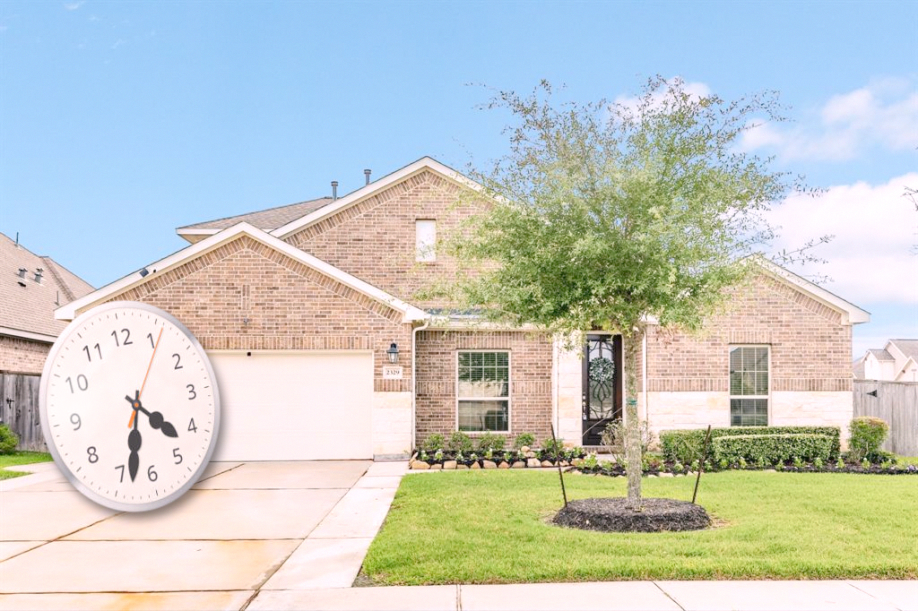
{"hour": 4, "minute": 33, "second": 6}
